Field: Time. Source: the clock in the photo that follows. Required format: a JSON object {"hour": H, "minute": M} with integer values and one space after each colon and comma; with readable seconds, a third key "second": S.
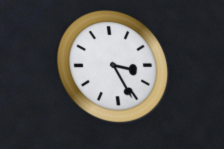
{"hour": 3, "minute": 26}
